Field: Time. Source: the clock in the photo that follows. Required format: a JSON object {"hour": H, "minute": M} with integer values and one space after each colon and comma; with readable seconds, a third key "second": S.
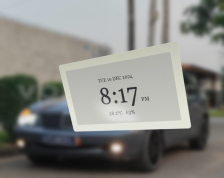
{"hour": 8, "minute": 17}
